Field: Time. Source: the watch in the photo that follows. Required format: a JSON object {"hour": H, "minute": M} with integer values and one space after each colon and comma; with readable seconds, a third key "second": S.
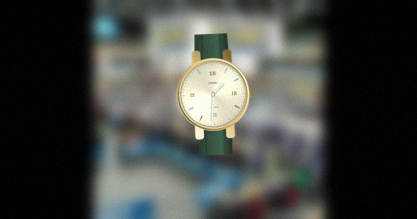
{"hour": 1, "minute": 31}
